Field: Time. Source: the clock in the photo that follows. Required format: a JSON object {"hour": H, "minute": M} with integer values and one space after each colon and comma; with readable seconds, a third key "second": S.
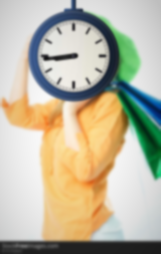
{"hour": 8, "minute": 44}
